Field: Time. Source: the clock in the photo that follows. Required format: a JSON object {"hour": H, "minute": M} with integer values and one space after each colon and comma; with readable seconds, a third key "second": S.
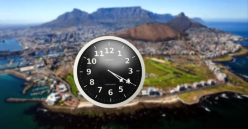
{"hour": 4, "minute": 20}
